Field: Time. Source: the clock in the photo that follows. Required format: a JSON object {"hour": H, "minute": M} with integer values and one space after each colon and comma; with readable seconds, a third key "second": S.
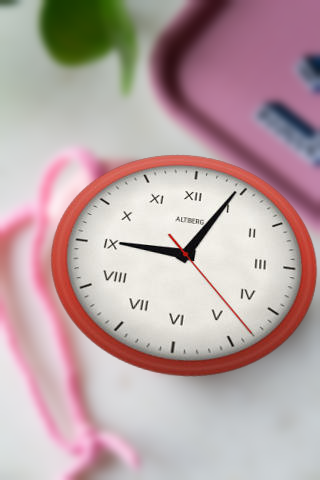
{"hour": 9, "minute": 4, "second": 23}
